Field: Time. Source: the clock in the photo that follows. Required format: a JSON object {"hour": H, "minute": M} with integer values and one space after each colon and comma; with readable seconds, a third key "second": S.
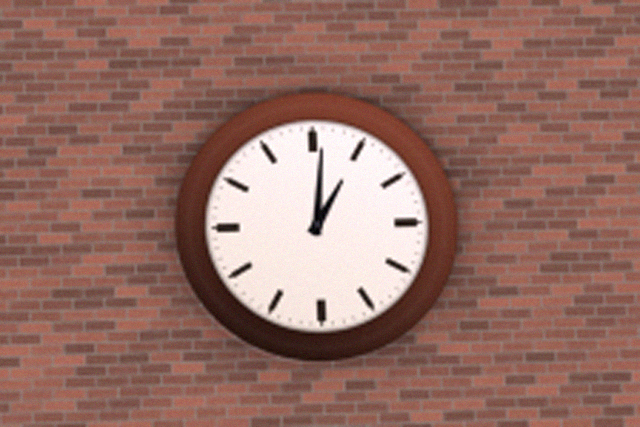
{"hour": 1, "minute": 1}
